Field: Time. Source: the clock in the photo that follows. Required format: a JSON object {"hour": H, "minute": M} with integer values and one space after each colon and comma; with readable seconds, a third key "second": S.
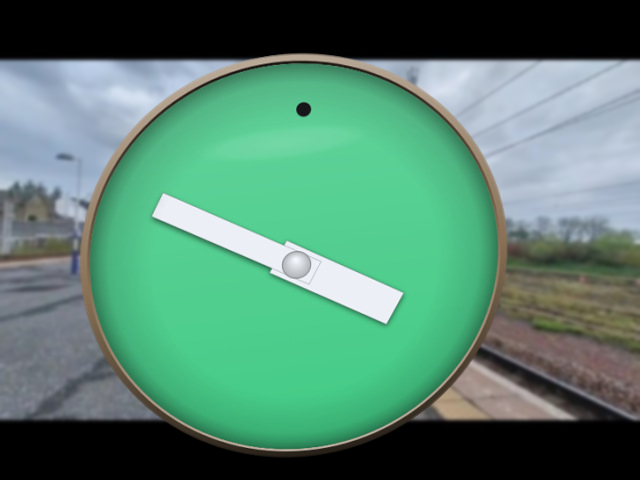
{"hour": 3, "minute": 49}
